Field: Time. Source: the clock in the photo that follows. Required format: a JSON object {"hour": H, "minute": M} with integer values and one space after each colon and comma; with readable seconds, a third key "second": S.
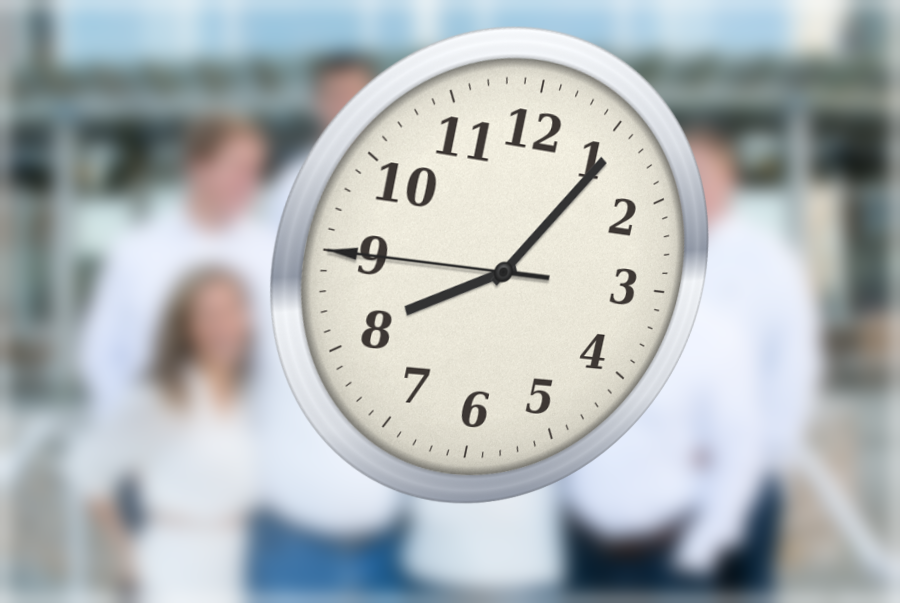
{"hour": 8, "minute": 5, "second": 45}
